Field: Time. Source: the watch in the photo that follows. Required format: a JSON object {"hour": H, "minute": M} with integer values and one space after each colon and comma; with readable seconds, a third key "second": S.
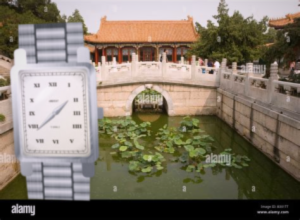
{"hour": 1, "minute": 38}
